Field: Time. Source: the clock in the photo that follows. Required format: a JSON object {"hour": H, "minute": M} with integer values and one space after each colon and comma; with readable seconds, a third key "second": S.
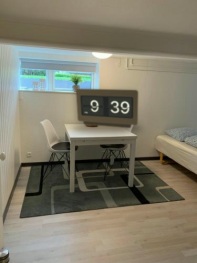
{"hour": 9, "minute": 39}
